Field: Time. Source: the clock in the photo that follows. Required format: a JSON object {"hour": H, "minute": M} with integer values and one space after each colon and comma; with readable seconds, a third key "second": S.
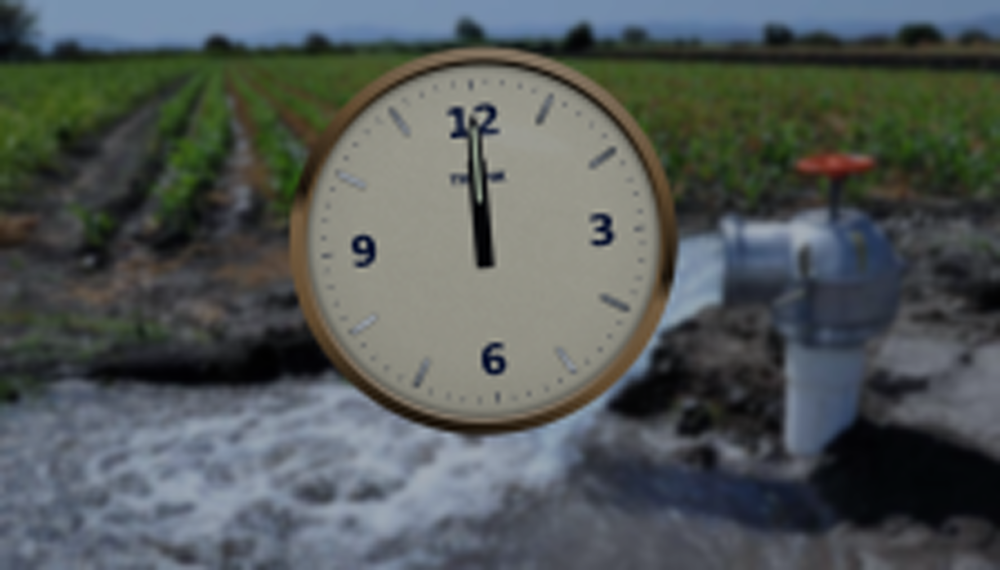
{"hour": 12, "minute": 0}
